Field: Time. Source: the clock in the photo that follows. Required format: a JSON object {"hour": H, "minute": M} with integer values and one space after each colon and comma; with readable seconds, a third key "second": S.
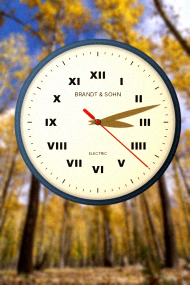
{"hour": 3, "minute": 12, "second": 22}
